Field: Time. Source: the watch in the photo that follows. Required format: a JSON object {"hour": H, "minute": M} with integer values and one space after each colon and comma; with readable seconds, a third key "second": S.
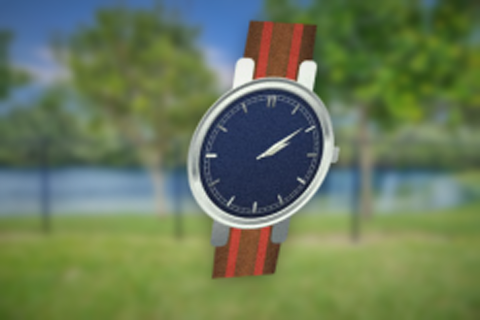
{"hour": 2, "minute": 9}
